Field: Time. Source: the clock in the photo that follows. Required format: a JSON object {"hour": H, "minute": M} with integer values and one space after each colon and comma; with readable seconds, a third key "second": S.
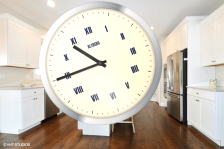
{"hour": 10, "minute": 45}
